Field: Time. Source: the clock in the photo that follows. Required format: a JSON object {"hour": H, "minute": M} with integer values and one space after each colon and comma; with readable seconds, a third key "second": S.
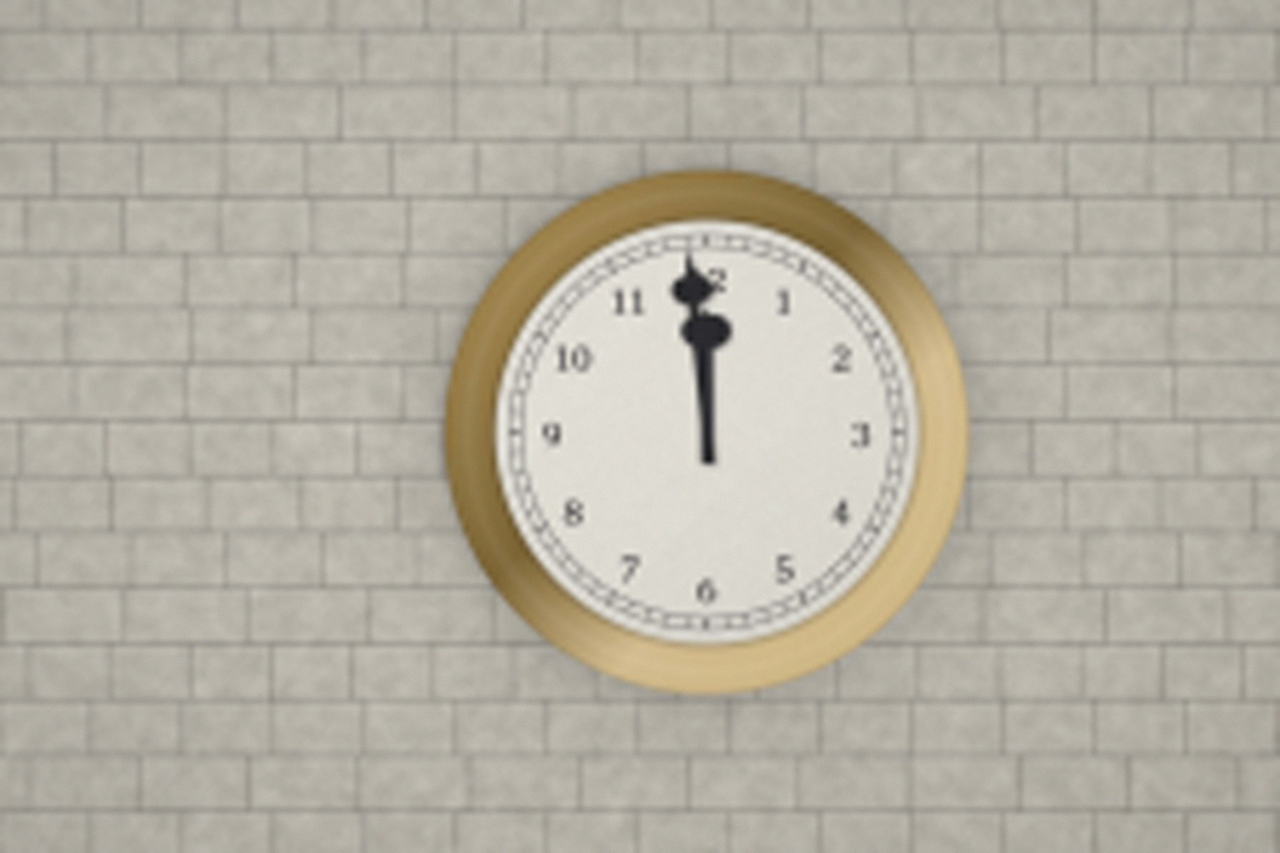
{"hour": 11, "minute": 59}
